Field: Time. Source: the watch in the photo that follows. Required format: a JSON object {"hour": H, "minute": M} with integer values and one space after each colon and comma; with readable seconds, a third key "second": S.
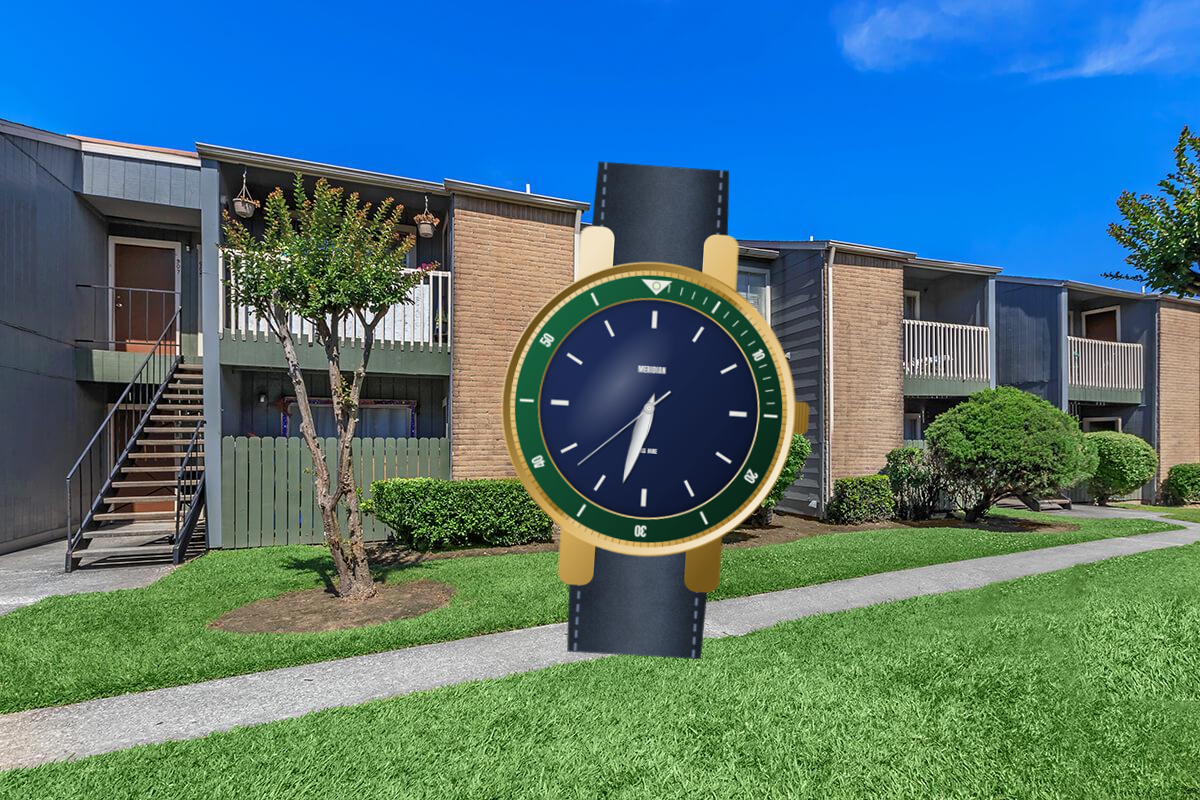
{"hour": 6, "minute": 32, "second": 38}
